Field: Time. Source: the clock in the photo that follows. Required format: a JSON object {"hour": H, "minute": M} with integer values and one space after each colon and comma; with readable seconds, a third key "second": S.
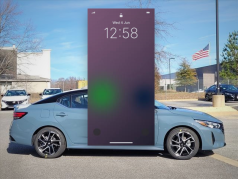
{"hour": 12, "minute": 58}
